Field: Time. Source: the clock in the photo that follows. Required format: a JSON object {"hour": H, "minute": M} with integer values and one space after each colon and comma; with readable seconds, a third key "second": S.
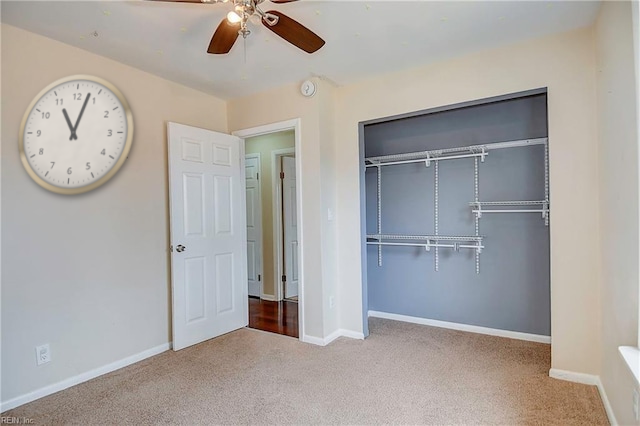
{"hour": 11, "minute": 3}
